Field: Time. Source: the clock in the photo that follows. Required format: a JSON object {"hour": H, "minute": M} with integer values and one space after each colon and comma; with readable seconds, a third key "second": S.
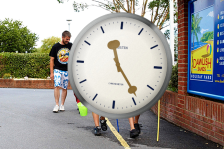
{"hour": 11, "minute": 24}
